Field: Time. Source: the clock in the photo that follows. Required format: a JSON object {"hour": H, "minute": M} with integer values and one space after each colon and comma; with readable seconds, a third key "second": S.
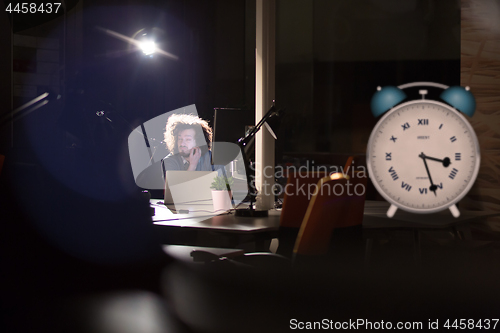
{"hour": 3, "minute": 27}
